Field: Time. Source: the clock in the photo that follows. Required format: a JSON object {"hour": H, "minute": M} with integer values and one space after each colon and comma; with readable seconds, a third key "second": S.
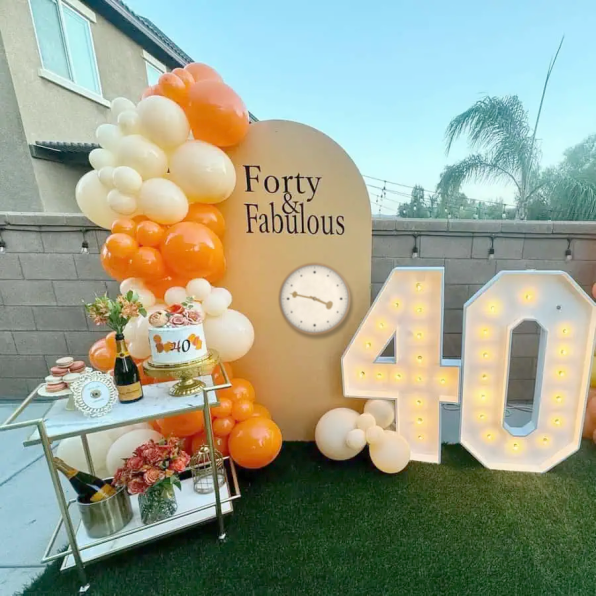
{"hour": 3, "minute": 47}
